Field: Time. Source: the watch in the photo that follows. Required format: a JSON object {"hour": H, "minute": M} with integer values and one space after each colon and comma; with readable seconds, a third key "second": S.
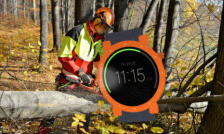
{"hour": 11, "minute": 15}
